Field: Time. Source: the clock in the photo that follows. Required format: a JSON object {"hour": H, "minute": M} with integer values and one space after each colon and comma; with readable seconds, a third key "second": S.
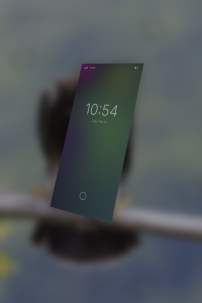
{"hour": 10, "minute": 54}
